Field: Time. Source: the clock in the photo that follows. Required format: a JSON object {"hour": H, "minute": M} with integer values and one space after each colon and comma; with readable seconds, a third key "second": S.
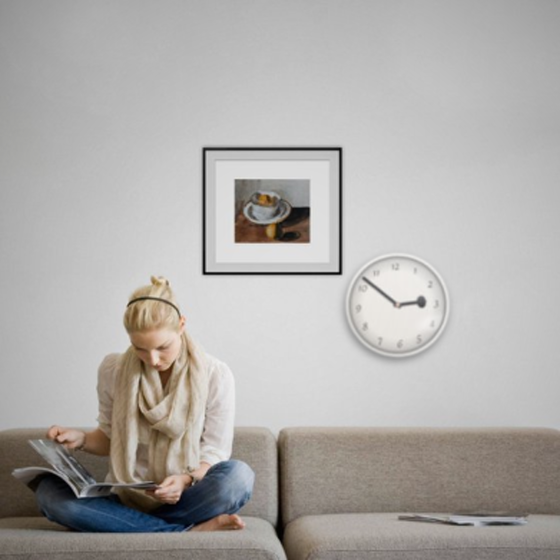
{"hour": 2, "minute": 52}
